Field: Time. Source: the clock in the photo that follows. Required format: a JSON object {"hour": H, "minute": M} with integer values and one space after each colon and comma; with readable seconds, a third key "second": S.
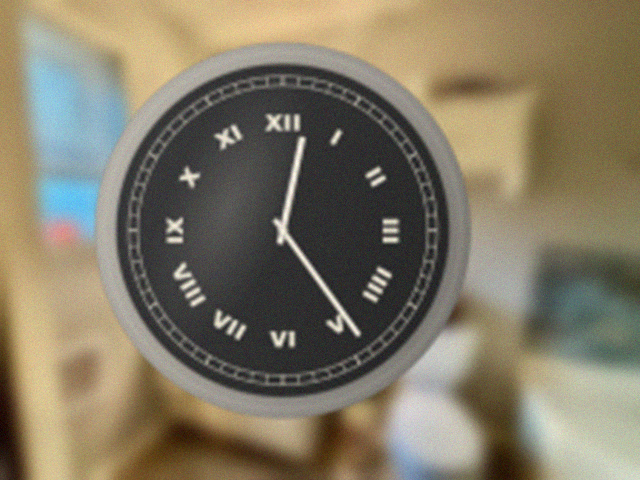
{"hour": 12, "minute": 24}
